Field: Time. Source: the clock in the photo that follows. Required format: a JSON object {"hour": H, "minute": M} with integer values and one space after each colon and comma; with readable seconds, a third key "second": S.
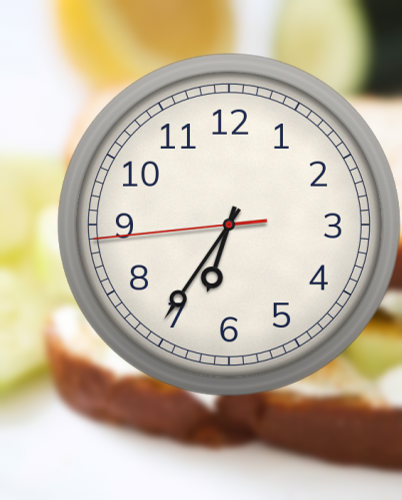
{"hour": 6, "minute": 35, "second": 44}
